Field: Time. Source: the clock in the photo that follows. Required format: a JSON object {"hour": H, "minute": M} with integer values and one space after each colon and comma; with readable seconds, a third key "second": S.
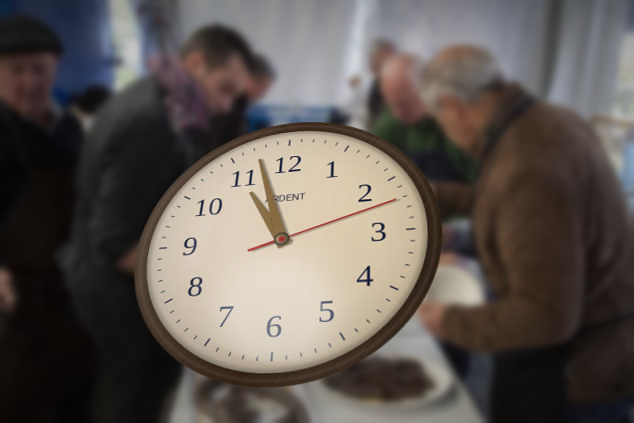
{"hour": 10, "minute": 57, "second": 12}
